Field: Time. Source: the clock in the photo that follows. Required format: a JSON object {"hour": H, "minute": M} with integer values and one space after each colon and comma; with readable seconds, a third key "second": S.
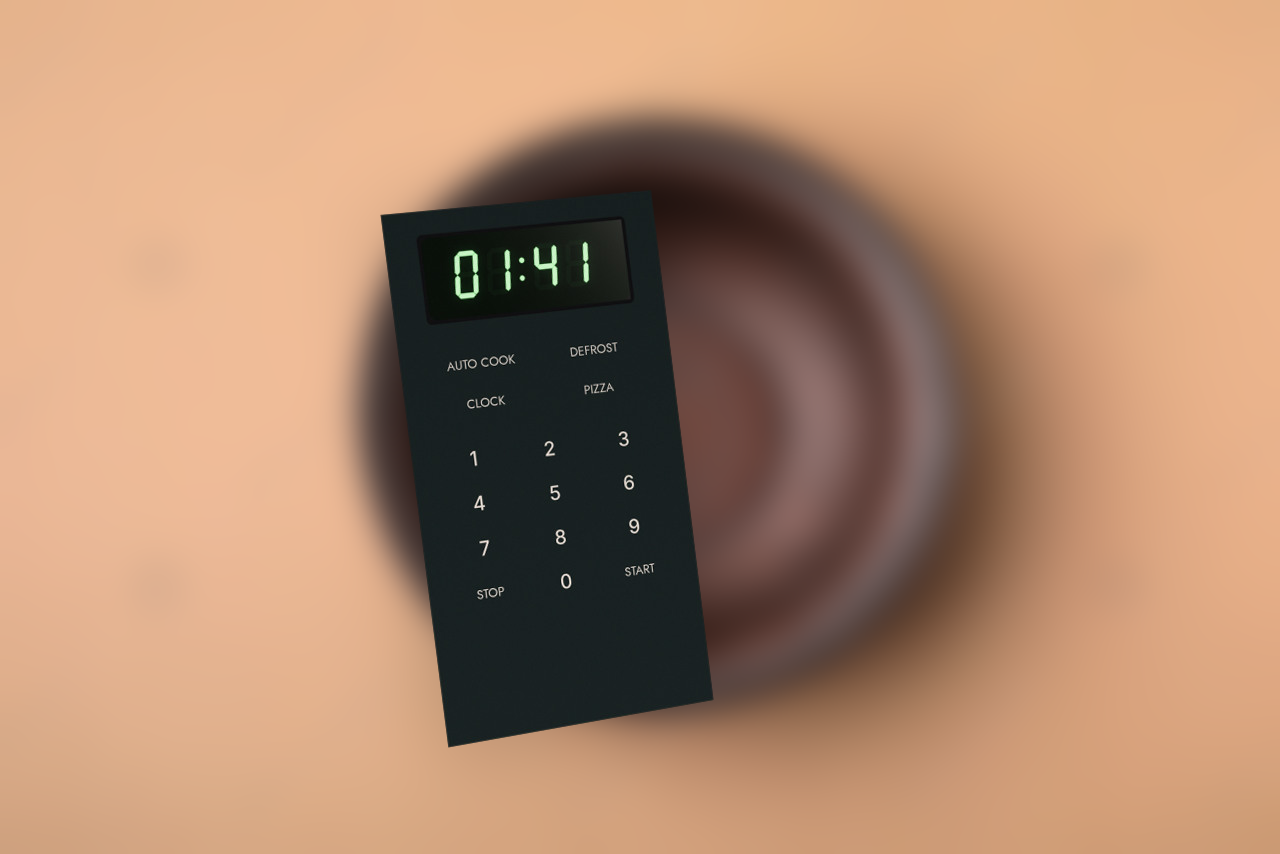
{"hour": 1, "minute": 41}
